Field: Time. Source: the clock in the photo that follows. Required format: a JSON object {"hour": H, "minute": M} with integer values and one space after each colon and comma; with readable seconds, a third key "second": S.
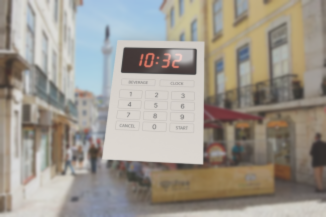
{"hour": 10, "minute": 32}
